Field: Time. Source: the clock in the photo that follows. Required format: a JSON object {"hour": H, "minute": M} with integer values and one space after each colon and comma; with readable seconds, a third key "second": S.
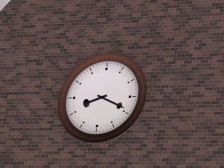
{"hour": 8, "minute": 19}
